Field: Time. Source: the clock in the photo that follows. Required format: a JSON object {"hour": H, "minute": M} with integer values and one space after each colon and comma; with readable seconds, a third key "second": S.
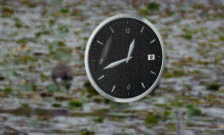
{"hour": 12, "minute": 42}
